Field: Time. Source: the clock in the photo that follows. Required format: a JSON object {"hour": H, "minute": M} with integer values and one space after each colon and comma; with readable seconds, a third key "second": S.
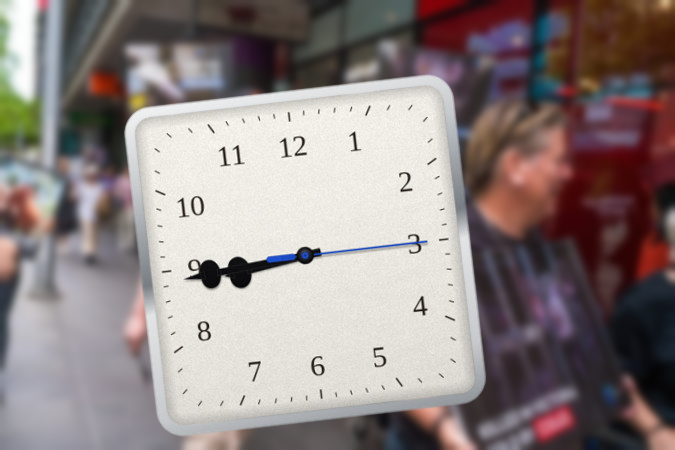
{"hour": 8, "minute": 44, "second": 15}
